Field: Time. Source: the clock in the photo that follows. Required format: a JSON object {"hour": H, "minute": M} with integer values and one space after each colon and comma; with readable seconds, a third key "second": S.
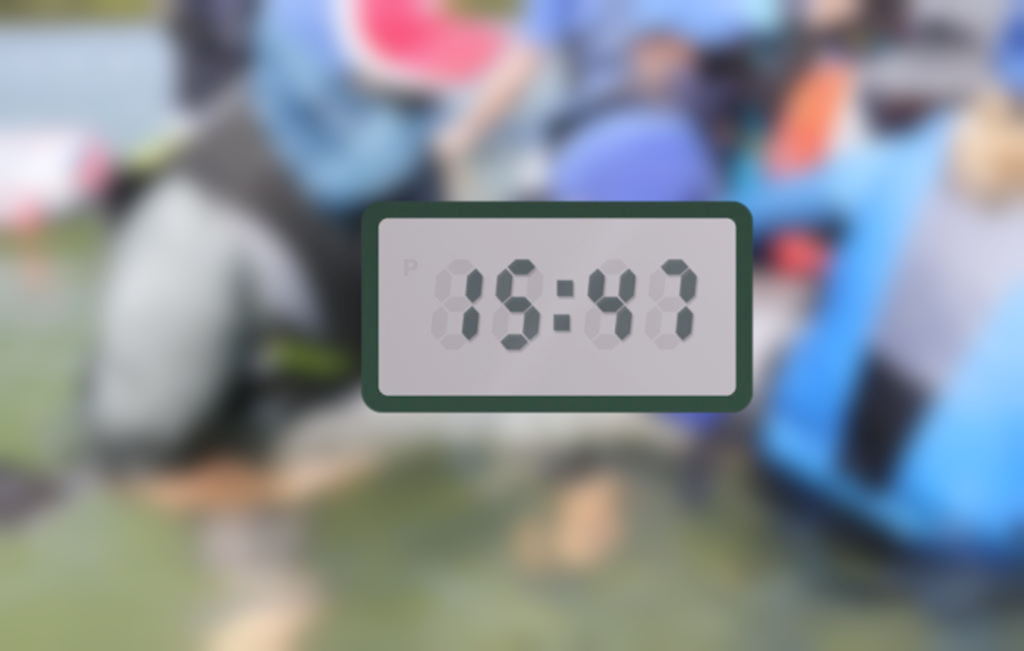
{"hour": 15, "minute": 47}
